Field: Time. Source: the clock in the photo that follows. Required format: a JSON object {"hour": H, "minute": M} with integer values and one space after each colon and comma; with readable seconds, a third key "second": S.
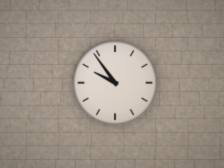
{"hour": 9, "minute": 54}
